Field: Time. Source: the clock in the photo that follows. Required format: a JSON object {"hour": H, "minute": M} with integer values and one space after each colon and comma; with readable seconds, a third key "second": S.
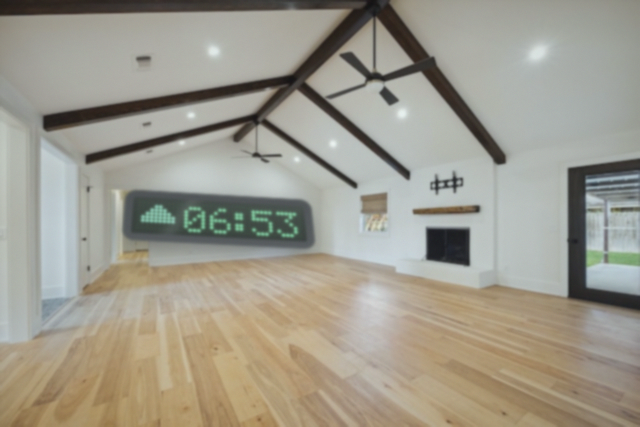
{"hour": 6, "minute": 53}
